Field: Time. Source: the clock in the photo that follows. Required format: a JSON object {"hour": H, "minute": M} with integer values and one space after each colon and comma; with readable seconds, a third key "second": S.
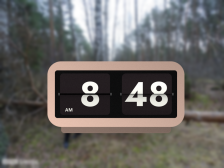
{"hour": 8, "minute": 48}
